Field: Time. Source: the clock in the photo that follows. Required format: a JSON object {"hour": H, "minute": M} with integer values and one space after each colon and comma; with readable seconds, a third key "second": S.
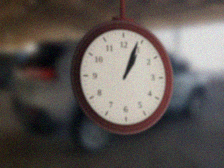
{"hour": 1, "minute": 4}
